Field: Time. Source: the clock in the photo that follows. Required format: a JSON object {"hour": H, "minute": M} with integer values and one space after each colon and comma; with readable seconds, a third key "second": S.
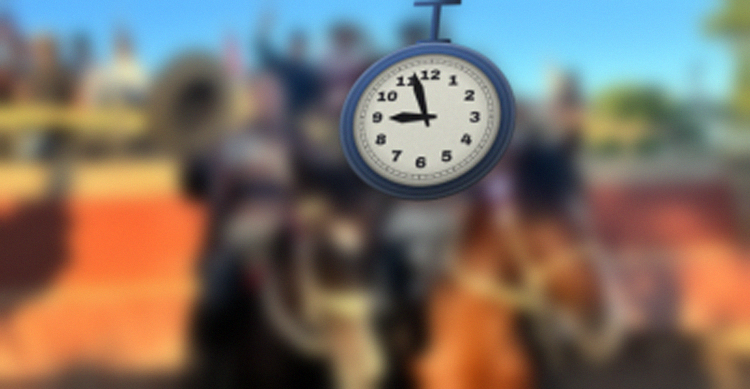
{"hour": 8, "minute": 57}
